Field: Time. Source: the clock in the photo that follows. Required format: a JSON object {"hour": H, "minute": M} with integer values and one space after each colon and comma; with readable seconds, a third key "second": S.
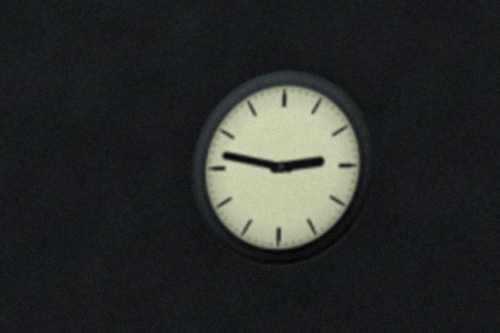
{"hour": 2, "minute": 47}
